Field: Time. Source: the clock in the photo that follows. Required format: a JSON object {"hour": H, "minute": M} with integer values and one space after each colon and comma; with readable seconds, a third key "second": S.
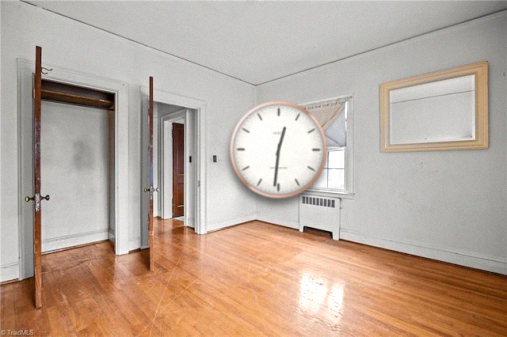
{"hour": 12, "minute": 31}
